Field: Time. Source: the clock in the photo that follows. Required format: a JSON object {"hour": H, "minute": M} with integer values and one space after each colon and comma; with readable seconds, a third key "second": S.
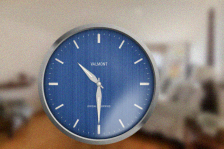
{"hour": 10, "minute": 30}
